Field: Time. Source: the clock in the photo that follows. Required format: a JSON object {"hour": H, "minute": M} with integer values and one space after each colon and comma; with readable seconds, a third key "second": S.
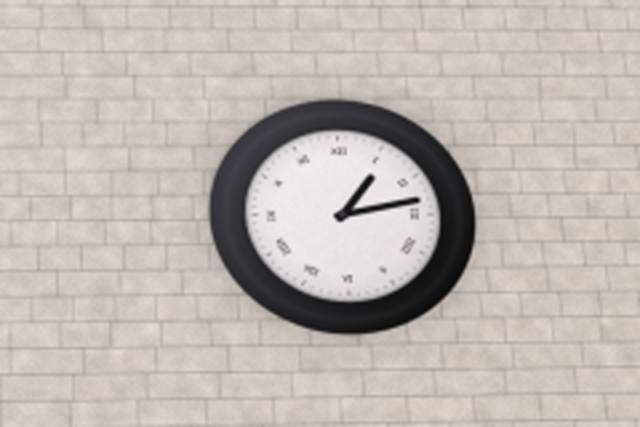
{"hour": 1, "minute": 13}
